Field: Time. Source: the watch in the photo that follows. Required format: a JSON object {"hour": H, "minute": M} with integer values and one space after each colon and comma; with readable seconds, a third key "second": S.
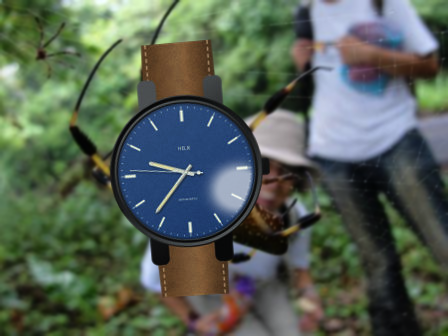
{"hour": 9, "minute": 36, "second": 46}
